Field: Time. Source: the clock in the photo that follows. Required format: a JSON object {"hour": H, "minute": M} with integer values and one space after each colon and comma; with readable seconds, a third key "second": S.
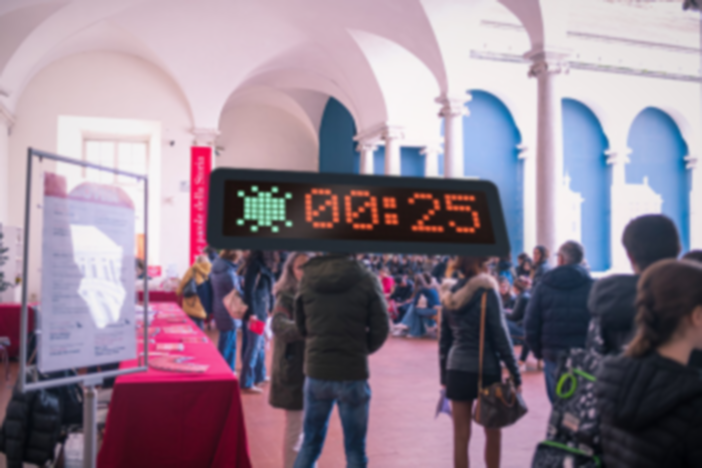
{"hour": 0, "minute": 25}
